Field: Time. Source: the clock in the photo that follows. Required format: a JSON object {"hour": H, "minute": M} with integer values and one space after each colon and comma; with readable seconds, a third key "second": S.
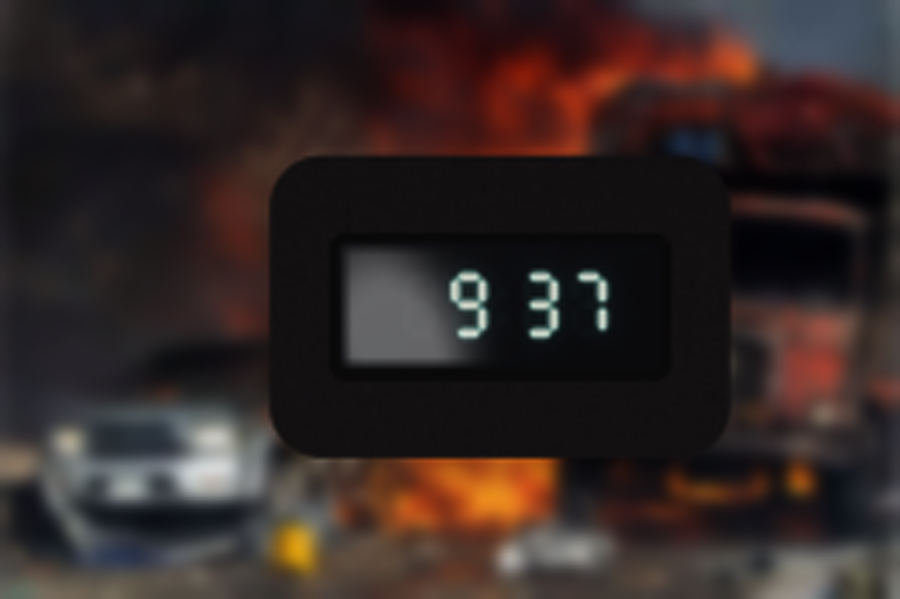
{"hour": 9, "minute": 37}
